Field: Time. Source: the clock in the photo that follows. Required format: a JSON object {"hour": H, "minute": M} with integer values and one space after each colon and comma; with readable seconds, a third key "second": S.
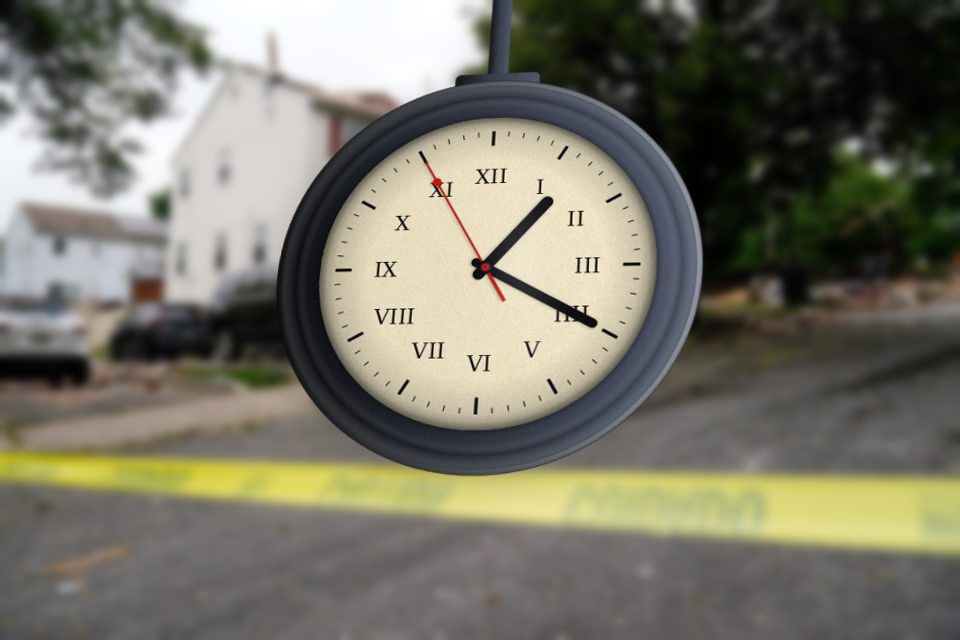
{"hour": 1, "minute": 19, "second": 55}
